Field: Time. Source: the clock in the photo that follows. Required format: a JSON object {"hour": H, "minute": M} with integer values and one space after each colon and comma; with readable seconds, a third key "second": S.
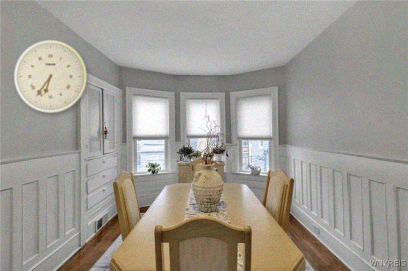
{"hour": 6, "minute": 36}
